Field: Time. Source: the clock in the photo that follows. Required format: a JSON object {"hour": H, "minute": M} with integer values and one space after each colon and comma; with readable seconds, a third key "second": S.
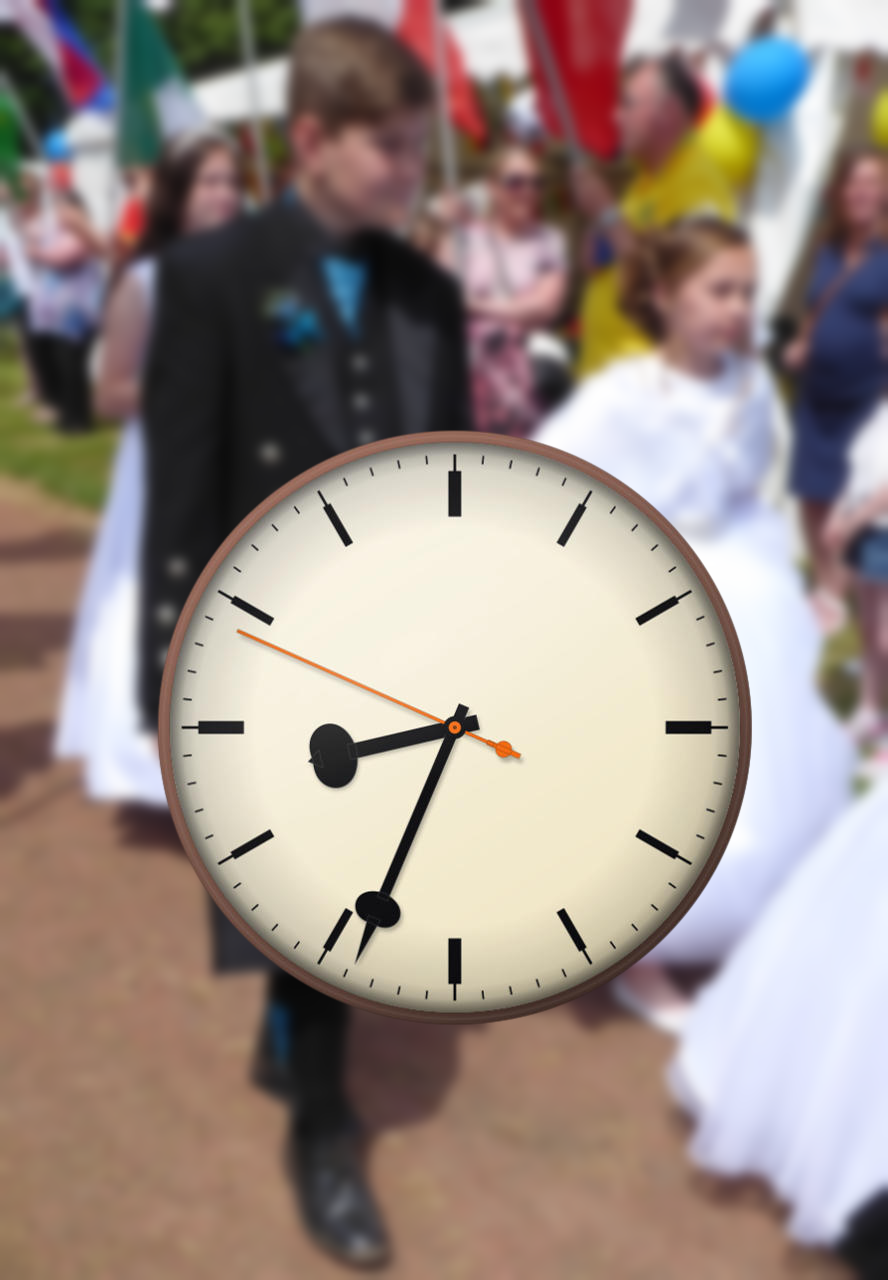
{"hour": 8, "minute": 33, "second": 49}
